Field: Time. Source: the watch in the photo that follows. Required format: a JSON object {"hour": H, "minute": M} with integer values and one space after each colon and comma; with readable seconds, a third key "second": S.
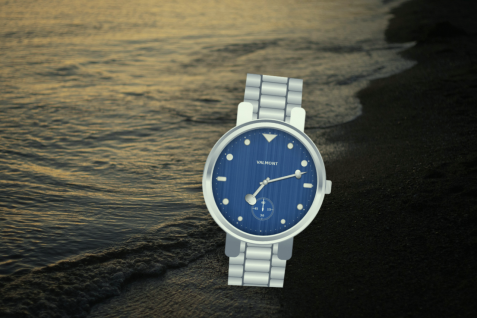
{"hour": 7, "minute": 12}
